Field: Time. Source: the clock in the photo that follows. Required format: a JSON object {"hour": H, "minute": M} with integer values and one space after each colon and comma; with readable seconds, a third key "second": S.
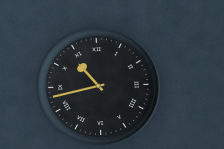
{"hour": 10, "minute": 43}
